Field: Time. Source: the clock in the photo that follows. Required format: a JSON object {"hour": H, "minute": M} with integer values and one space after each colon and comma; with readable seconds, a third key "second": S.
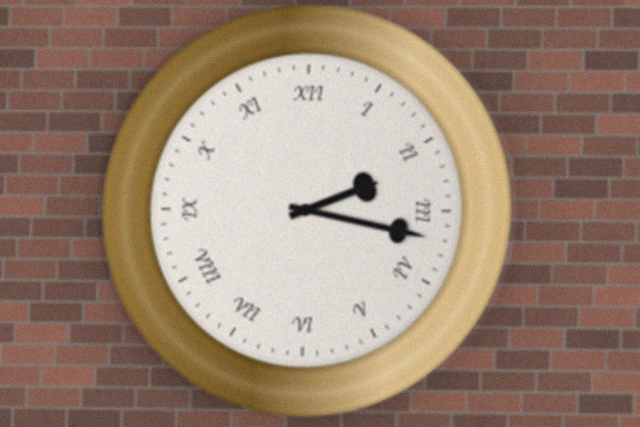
{"hour": 2, "minute": 17}
